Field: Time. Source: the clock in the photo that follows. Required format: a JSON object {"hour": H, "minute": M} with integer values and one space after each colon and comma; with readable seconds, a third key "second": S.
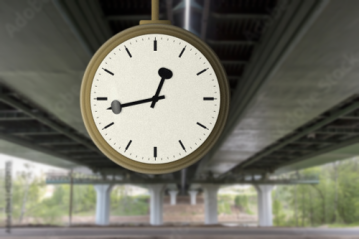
{"hour": 12, "minute": 43}
